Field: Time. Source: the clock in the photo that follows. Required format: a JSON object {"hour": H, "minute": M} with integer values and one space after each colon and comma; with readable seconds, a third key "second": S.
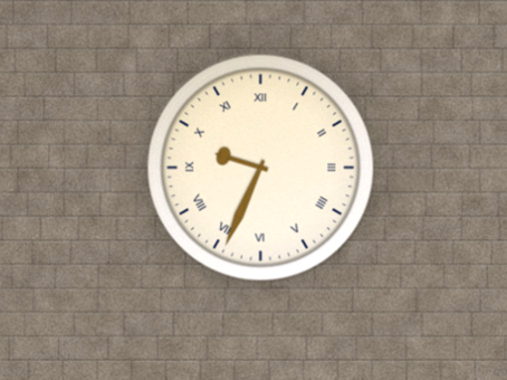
{"hour": 9, "minute": 34}
